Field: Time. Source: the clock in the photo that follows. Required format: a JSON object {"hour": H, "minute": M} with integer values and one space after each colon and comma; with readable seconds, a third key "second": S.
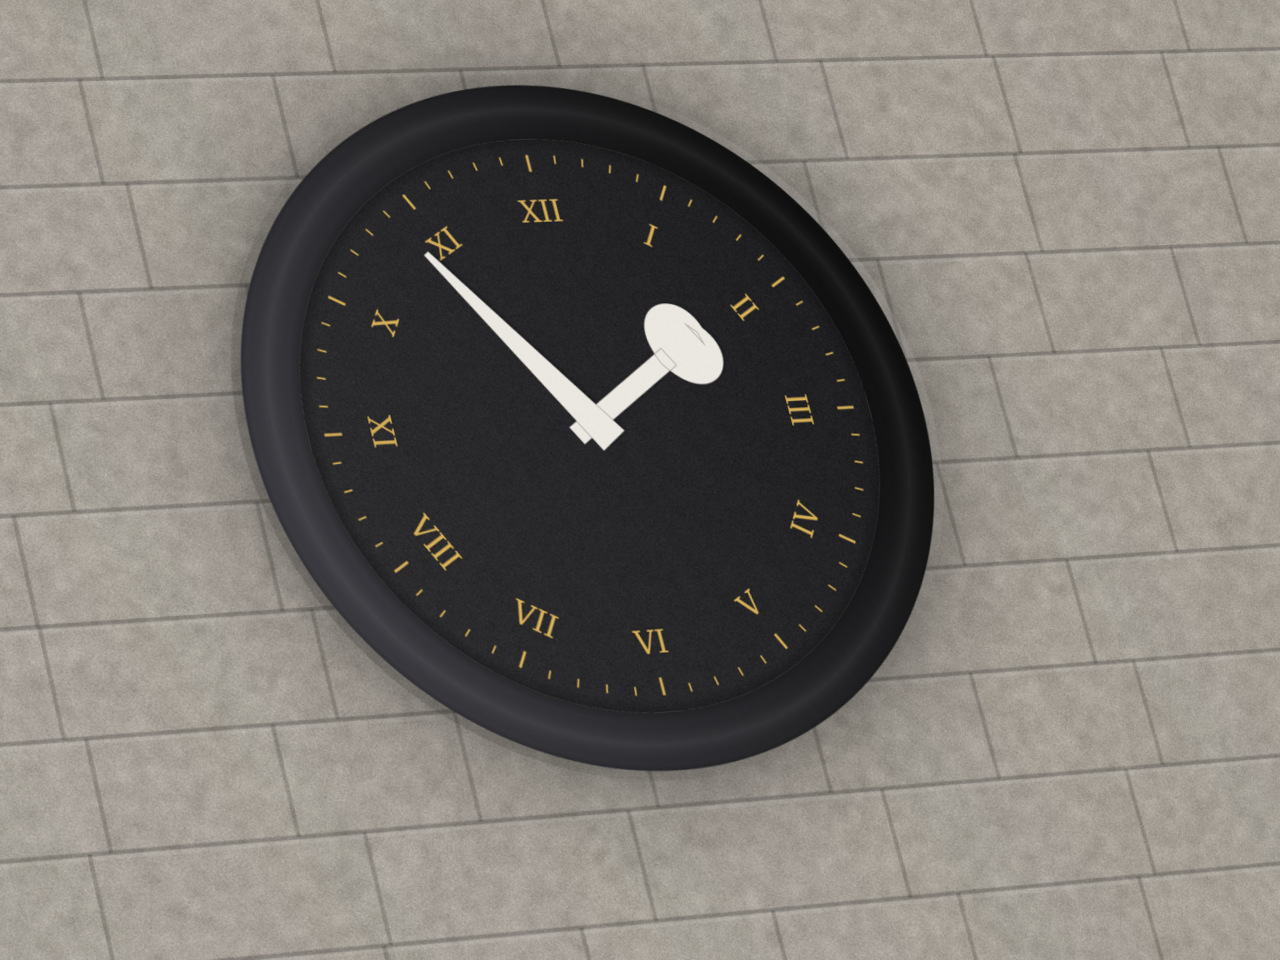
{"hour": 1, "minute": 54}
